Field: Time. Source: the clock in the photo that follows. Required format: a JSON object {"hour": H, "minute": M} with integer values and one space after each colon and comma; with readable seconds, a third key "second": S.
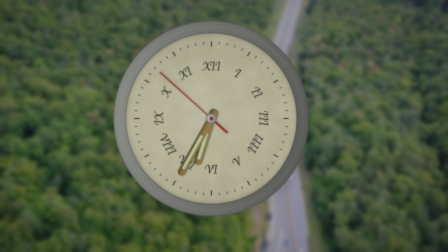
{"hour": 6, "minute": 34, "second": 52}
